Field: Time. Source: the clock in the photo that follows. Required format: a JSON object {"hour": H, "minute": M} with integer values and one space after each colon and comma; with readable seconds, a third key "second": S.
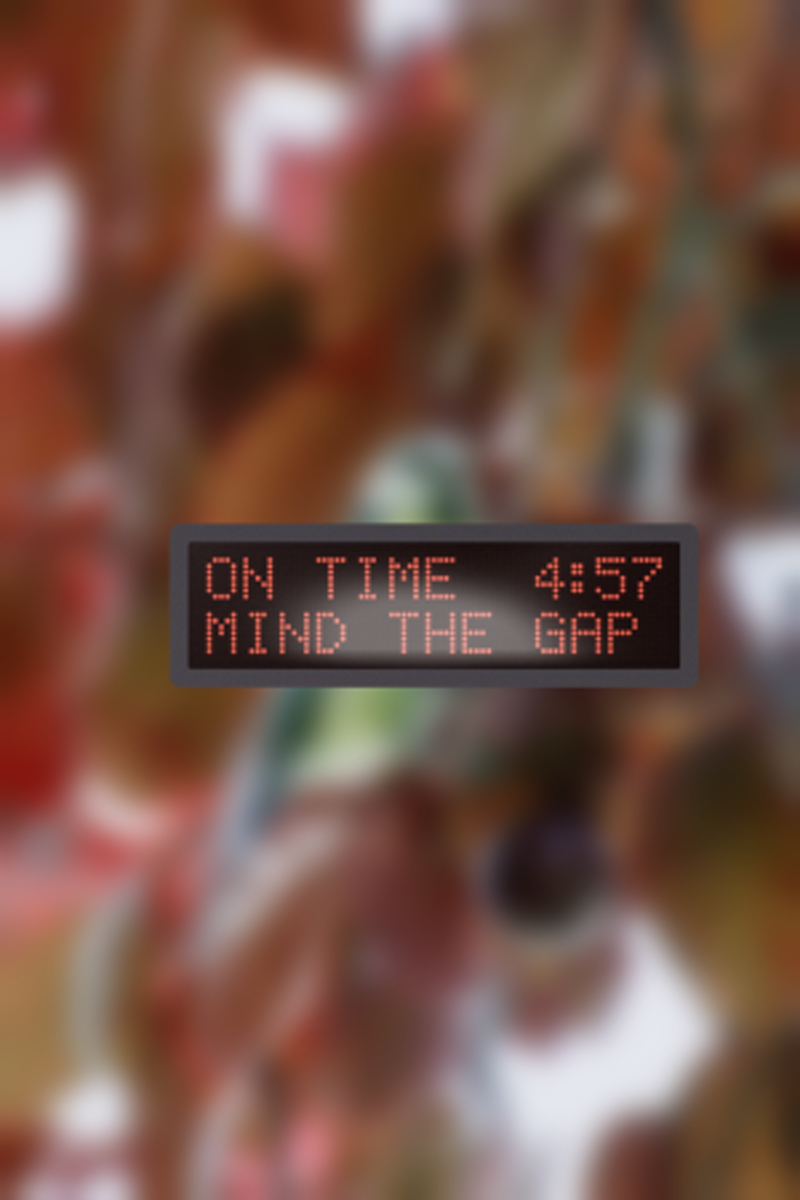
{"hour": 4, "minute": 57}
